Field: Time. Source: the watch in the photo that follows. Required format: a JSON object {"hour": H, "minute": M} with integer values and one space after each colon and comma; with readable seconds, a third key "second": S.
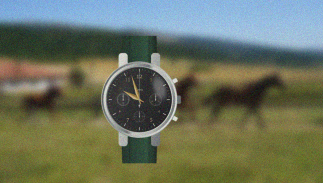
{"hour": 9, "minute": 57}
